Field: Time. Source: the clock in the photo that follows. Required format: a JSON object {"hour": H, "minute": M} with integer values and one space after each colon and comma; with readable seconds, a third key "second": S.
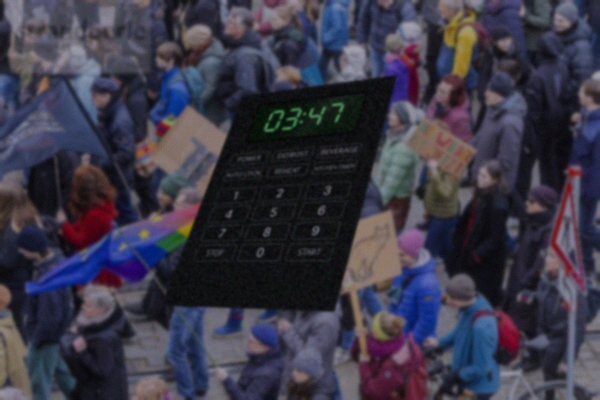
{"hour": 3, "minute": 47}
